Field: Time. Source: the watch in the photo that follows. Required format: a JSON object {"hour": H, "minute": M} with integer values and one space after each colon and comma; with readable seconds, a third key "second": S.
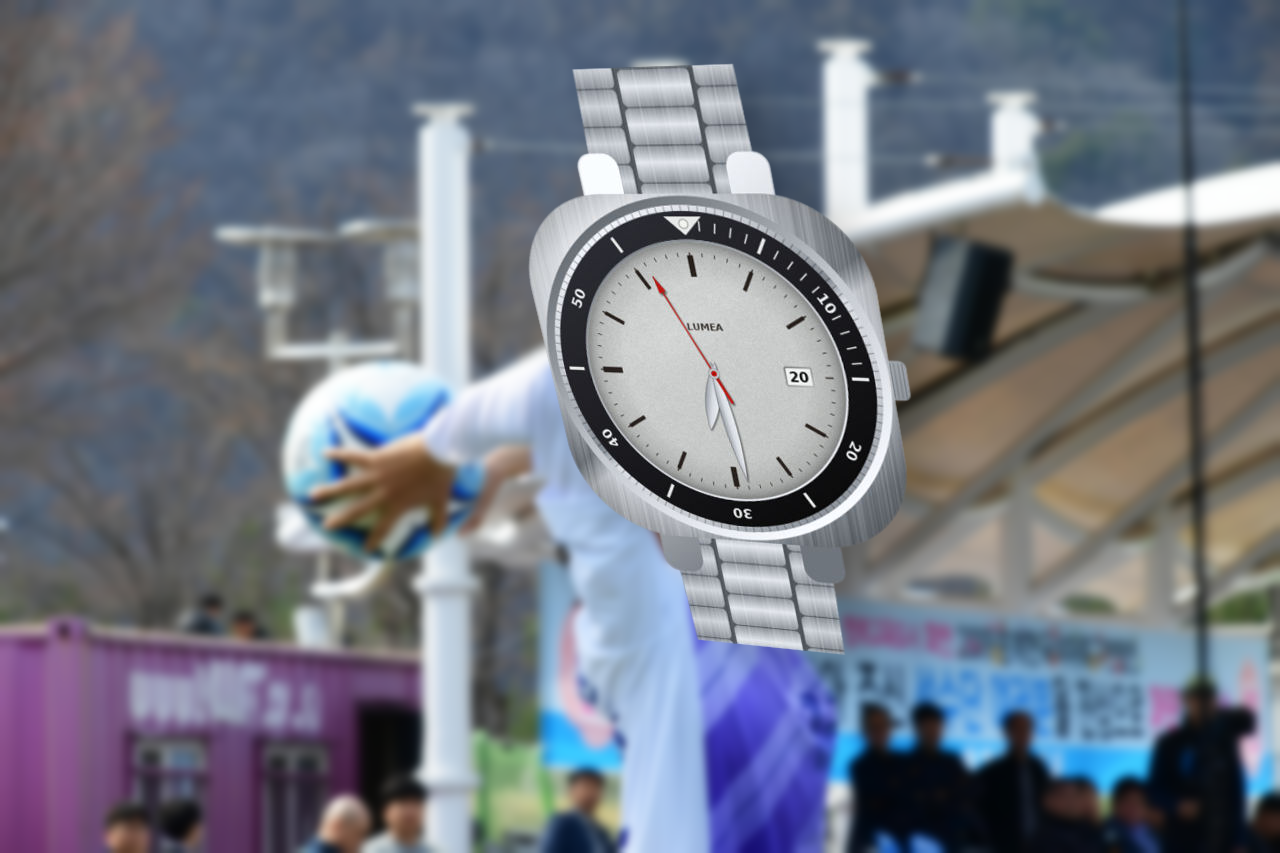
{"hour": 6, "minute": 28, "second": 56}
